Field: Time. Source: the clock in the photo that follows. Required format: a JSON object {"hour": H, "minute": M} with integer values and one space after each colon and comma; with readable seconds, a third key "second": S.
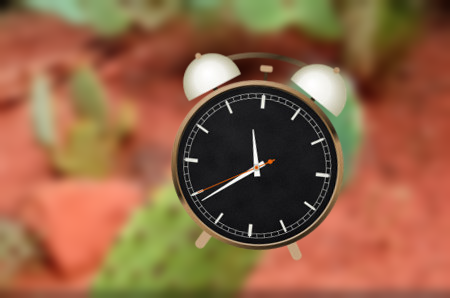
{"hour": 11, "minute": 38, "second": 40}
